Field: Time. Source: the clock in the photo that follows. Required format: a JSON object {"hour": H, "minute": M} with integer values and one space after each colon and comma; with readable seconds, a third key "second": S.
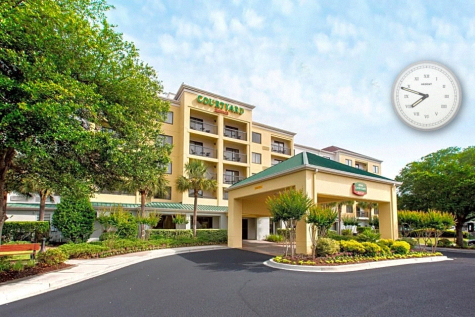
{"hour": 7, "minute": 48}
